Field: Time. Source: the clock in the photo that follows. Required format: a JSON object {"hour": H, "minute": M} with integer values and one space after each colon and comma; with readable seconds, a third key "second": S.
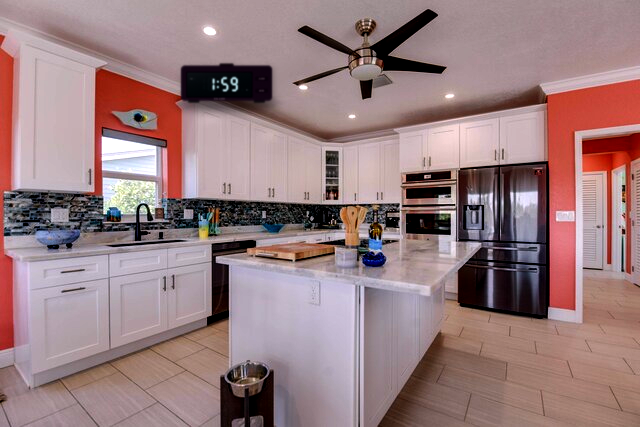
{"hour": 1, "minute": 59}
